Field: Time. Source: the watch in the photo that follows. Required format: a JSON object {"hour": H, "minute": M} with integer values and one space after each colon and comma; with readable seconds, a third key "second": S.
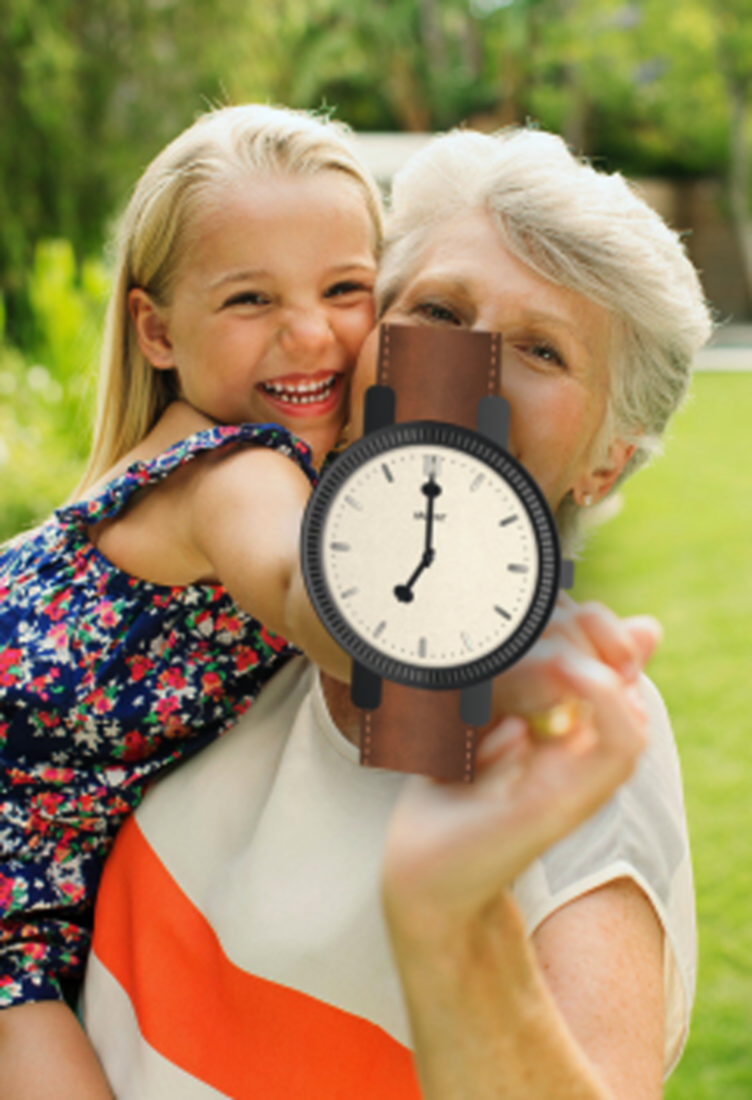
{"hour": 7, "minute": 0}
